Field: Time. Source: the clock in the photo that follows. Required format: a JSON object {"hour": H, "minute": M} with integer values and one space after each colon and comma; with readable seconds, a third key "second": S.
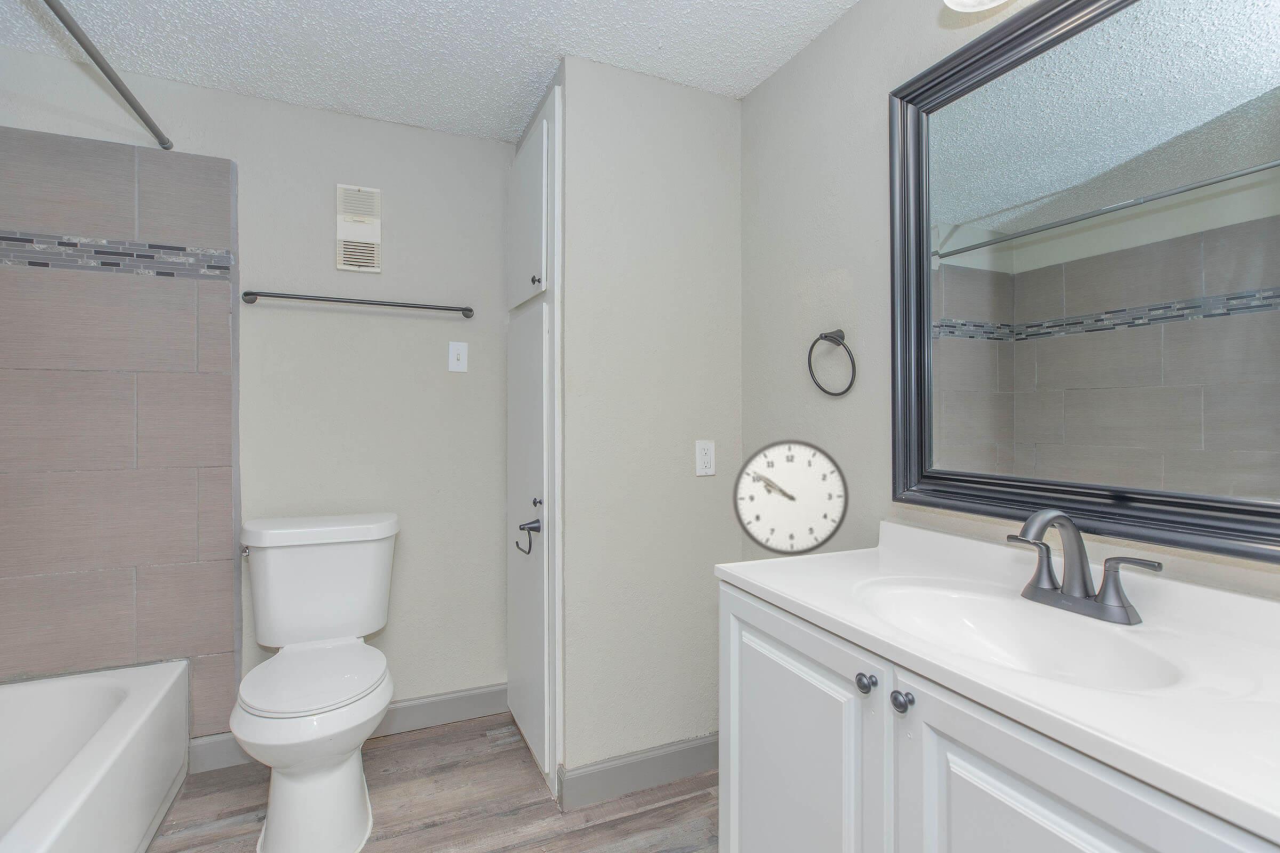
{"hour": 9, "minute": 51}
